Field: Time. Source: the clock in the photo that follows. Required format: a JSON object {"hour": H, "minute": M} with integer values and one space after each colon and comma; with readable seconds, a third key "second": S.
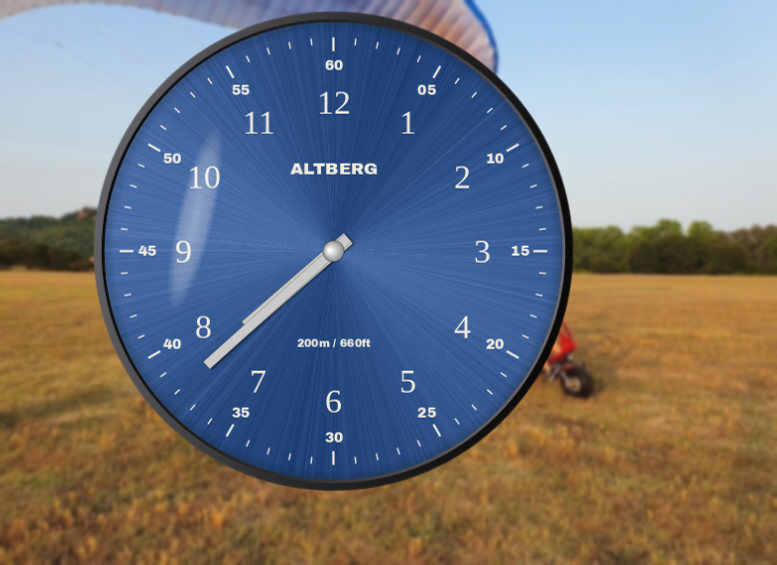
{"hour": 7, "minute": 38}
